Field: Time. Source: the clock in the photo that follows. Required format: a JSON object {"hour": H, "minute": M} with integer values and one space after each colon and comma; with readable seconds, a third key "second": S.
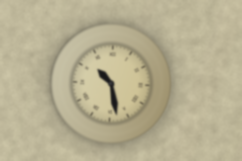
{"hour": 10, "minute": 28}
